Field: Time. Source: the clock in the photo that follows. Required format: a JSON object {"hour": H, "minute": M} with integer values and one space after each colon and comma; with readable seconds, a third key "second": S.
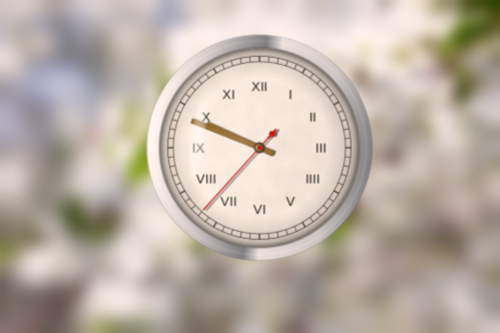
{"hour": 9, "minute": 48, "second": 37}
